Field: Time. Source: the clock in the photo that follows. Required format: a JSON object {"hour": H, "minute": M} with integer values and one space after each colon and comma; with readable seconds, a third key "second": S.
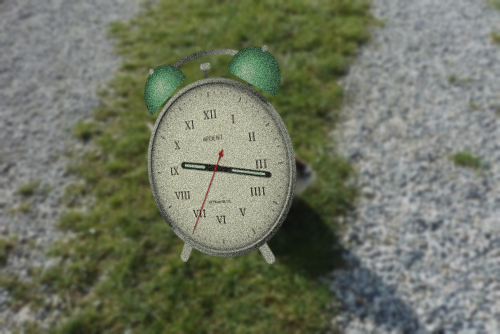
{"hour": 9, "minute": 16, "second": 35}
